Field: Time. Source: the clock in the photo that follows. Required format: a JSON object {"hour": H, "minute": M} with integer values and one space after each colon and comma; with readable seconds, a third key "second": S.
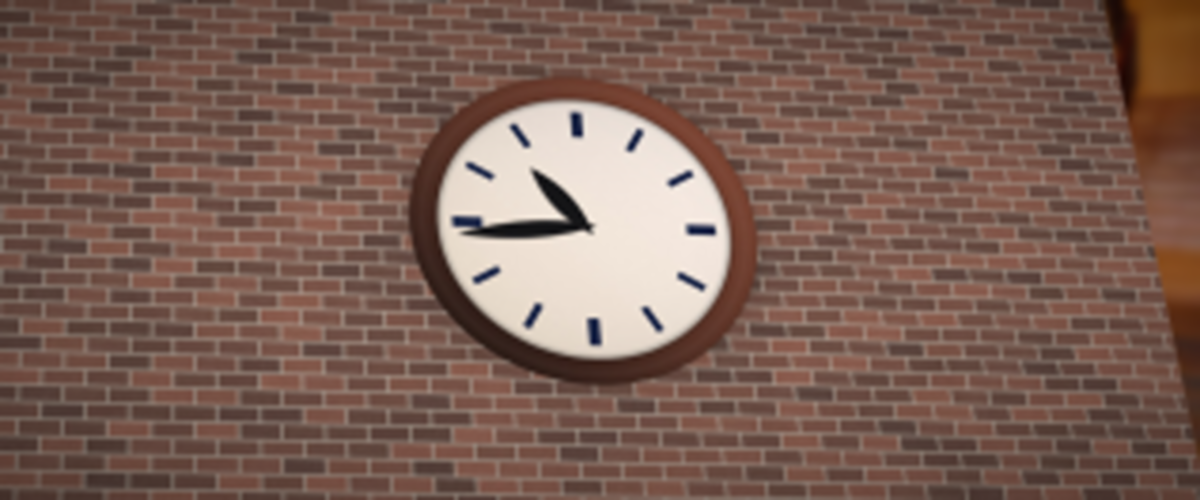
{"hour": 10, "minute": 44}
